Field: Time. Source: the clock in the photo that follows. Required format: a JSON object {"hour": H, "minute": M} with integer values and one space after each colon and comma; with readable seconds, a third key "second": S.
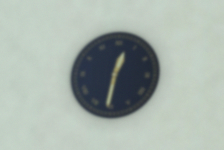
{"hour": 12, "minute": 31}
